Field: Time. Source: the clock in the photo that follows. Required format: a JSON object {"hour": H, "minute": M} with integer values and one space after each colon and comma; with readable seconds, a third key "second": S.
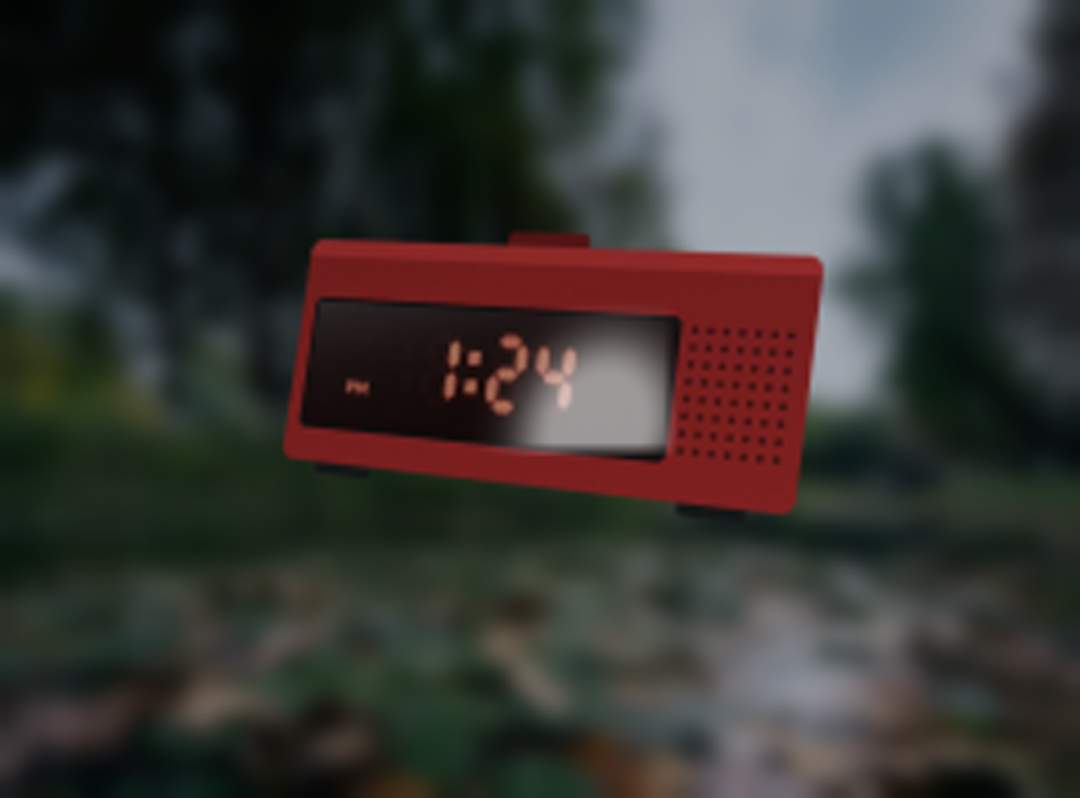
{"hour": 1, "minute": 24}
